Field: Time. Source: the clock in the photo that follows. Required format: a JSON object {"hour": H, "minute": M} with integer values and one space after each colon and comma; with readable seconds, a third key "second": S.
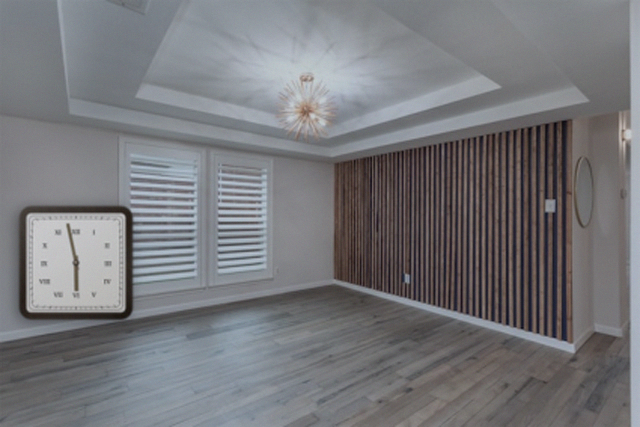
{"hour": 5, "minute": 58}
